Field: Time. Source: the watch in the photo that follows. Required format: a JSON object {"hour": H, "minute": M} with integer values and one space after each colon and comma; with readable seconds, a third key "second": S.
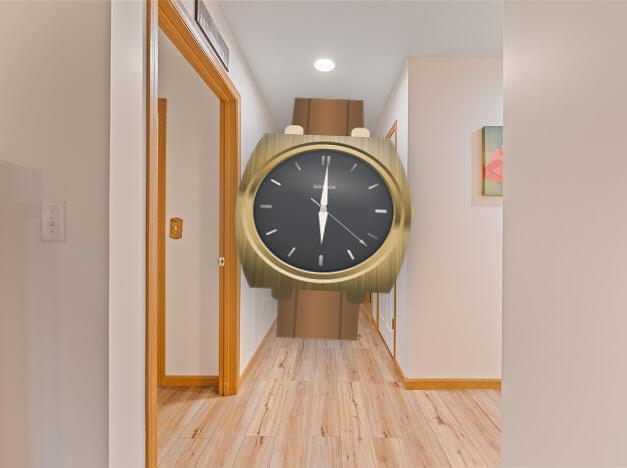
{"hour": 6, "minute": 0, "second": 22}
